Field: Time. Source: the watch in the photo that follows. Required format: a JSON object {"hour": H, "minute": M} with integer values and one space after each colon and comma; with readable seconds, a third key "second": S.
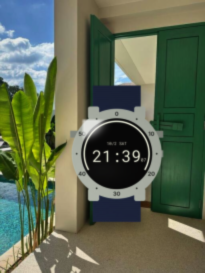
{"hour": 21, "minute": 39}
